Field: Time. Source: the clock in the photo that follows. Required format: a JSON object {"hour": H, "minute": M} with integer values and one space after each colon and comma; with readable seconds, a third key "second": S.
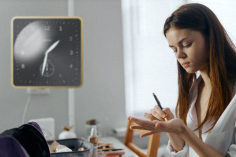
{"hour": 1, "minute": 32}
